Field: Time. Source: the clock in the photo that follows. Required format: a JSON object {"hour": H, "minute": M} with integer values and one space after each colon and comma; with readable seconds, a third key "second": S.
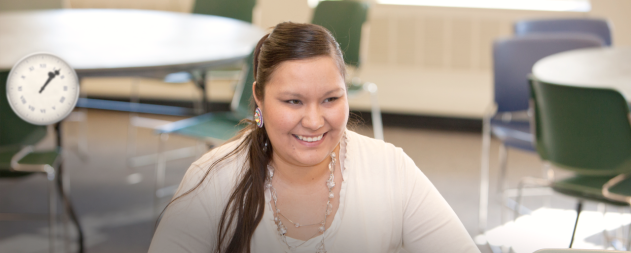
{"hour": 1, "minute": 7}
